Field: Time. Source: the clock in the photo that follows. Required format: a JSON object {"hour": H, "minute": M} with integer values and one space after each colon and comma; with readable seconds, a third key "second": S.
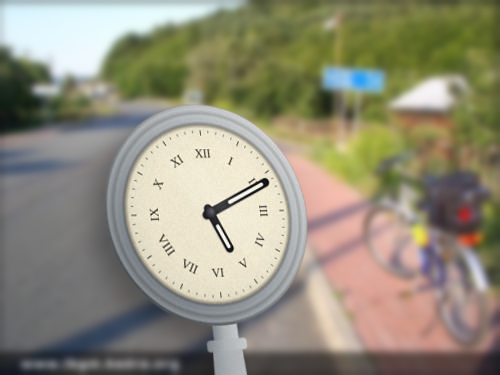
{"hour": 5, "minute": 11}
